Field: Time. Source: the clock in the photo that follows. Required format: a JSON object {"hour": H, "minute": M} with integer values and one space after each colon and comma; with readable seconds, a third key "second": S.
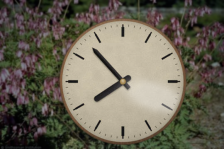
{"hour": 7, "minute": 53}
